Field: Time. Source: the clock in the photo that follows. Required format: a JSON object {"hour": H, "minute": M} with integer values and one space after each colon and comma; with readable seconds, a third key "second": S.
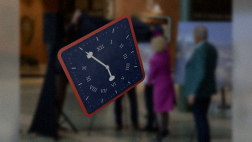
{"hour": 5, "minute": 55}
